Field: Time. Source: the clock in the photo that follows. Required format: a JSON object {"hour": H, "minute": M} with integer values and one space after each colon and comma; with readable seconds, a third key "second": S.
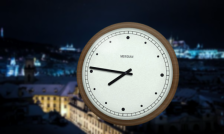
{"hour": 7, "minute": 46}
